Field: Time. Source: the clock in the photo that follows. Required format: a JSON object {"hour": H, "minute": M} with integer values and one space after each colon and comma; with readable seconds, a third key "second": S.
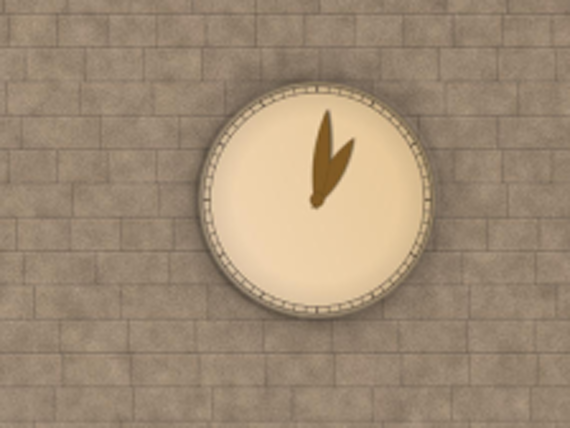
{"hour": 1, "minute": 1}
